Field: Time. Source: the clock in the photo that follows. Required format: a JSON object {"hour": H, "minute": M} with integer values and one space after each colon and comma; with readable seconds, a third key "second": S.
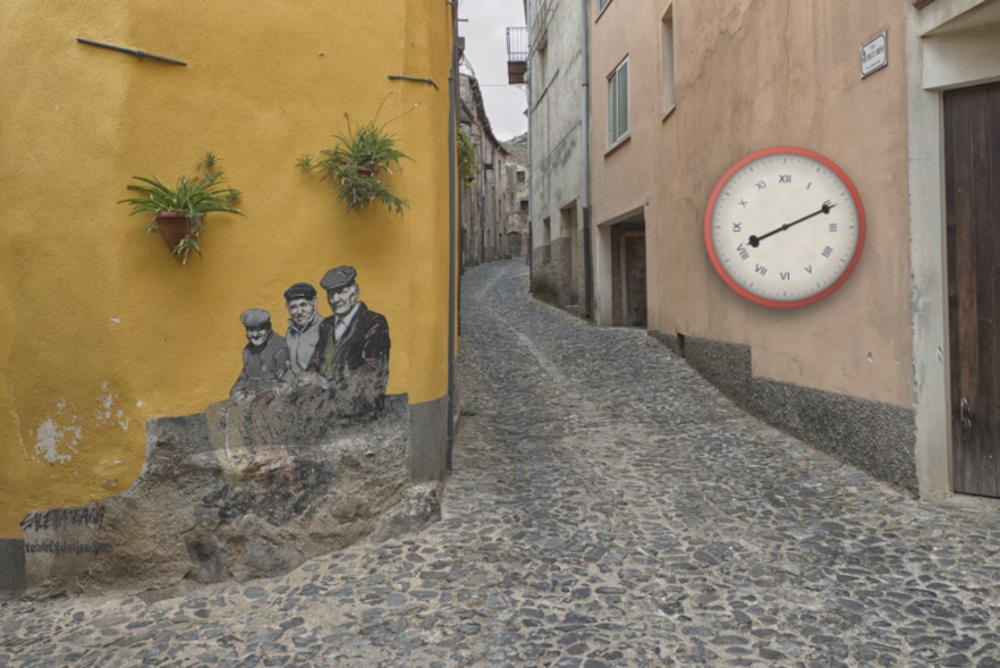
{"hour": 8, "minute": 11}
